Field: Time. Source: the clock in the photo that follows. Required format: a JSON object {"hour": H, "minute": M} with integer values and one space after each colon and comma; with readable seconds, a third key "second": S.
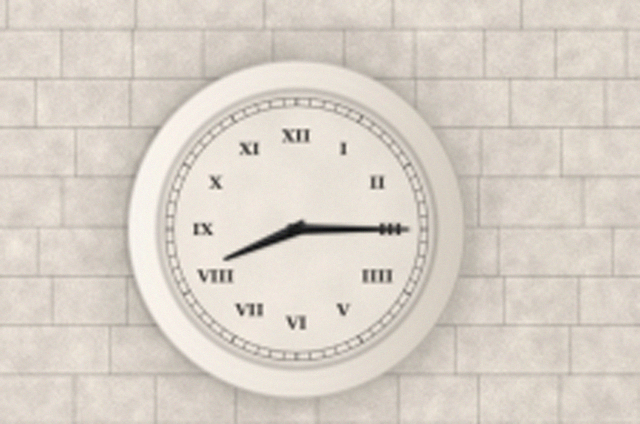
{"hour": 8, "minute": 15}
